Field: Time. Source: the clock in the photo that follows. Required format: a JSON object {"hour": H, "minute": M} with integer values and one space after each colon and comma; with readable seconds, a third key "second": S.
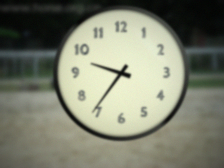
{"hour": 9, "minute": 36}
